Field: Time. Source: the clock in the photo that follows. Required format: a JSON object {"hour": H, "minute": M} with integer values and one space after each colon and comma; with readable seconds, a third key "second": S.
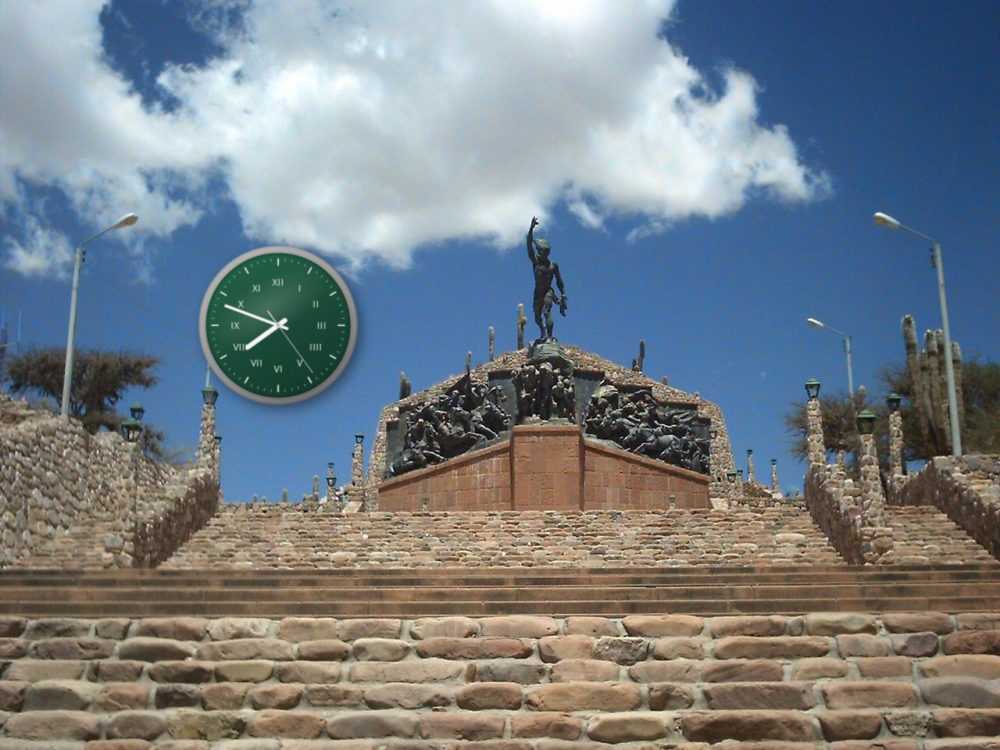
{"hour": 7, "minute": 48, "second": 24}
